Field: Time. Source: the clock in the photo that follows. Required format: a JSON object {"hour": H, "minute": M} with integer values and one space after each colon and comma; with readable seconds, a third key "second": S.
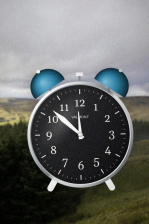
{"hour": 11, "minute": 52}
